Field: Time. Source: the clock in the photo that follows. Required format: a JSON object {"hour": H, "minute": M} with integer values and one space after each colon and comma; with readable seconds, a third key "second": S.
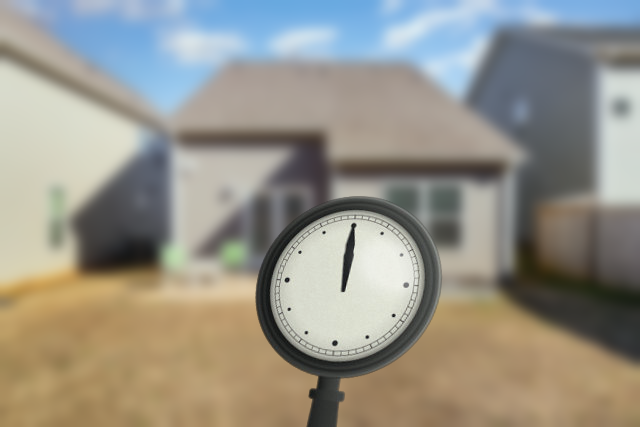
{"hour": 12, "minute": 0}
